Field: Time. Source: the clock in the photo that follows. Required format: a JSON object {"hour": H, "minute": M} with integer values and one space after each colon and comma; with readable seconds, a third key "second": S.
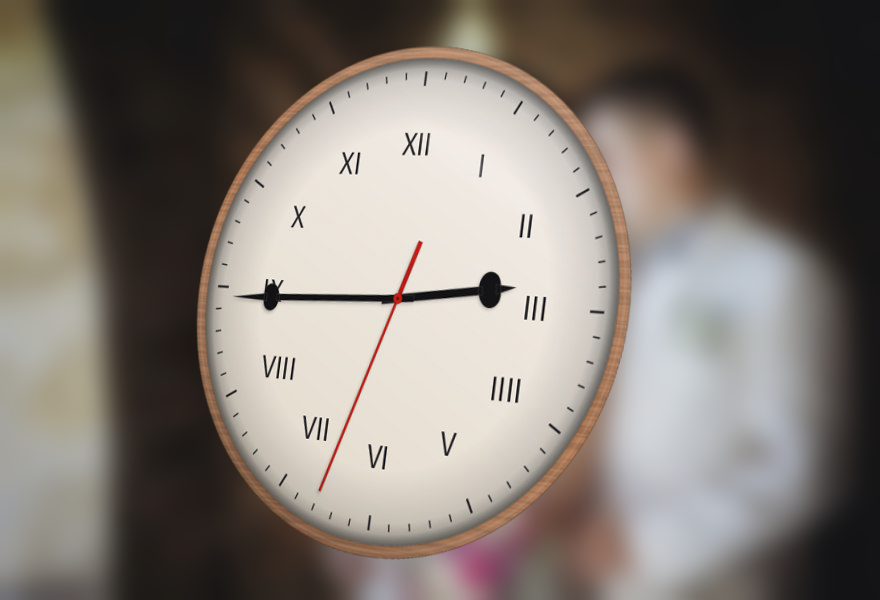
{"hour": 2, "minute": 44, "second": 33}
